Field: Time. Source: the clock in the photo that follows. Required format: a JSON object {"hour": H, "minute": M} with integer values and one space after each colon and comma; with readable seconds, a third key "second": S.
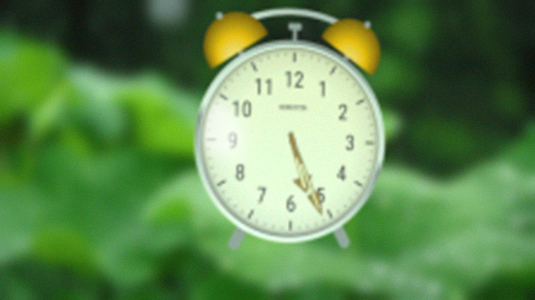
{"hour": 5, "minute": 26}
